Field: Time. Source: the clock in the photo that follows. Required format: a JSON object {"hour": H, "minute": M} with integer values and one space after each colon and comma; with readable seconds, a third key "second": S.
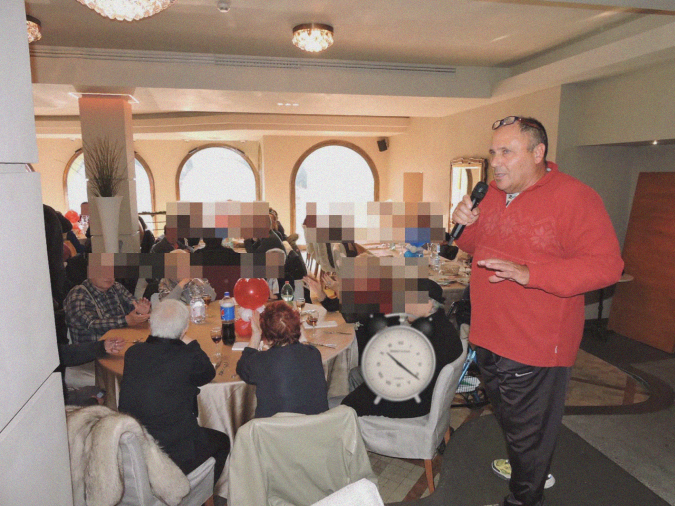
{"hour": 10, "minute": 21}
